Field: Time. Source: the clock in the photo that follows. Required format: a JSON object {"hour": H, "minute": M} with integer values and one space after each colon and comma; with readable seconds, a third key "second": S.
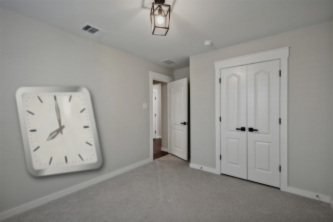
{"hour": 8, "minute": 0}
